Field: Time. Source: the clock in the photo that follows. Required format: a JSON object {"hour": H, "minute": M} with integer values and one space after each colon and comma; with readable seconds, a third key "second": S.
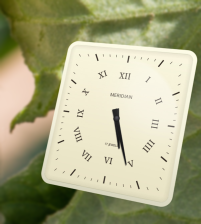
{"hour": 5, "minute": 26}
